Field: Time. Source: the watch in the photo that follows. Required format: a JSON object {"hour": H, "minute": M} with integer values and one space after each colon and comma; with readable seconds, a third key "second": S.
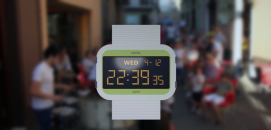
{"hour": 22, "minute": 39, "second": 35}
